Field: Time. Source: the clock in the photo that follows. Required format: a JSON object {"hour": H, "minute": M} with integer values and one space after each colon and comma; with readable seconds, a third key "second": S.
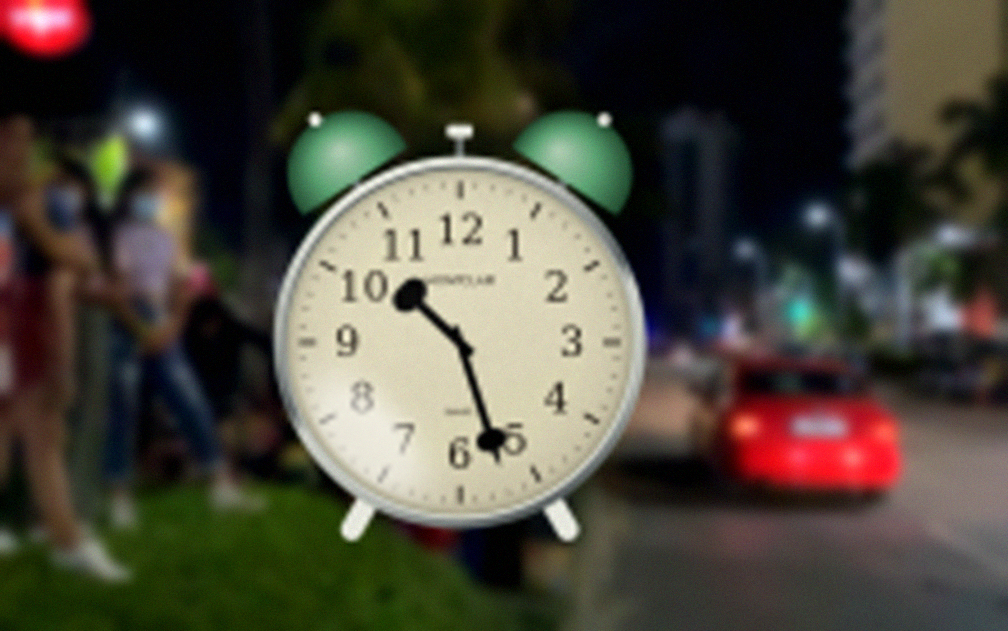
{"hour": 10, "minute": 27}
